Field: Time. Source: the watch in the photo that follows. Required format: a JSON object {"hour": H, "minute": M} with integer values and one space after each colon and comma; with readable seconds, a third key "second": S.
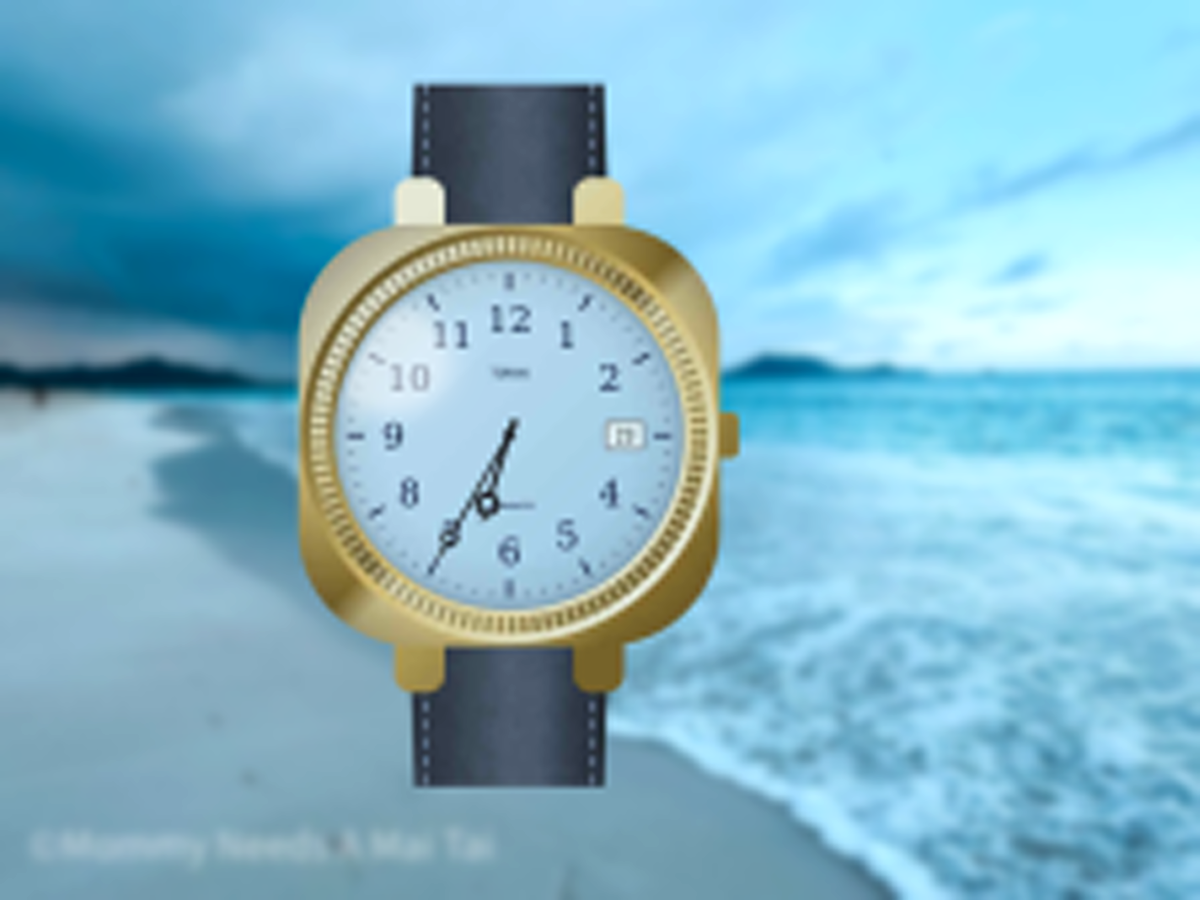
{"hour": 6, "minute": 35}
